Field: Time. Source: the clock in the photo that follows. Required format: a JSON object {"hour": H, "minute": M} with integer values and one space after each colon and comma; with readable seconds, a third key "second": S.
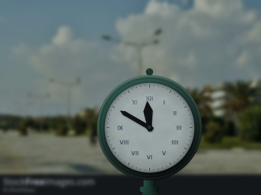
{"hour": 11, "minute": 50}
